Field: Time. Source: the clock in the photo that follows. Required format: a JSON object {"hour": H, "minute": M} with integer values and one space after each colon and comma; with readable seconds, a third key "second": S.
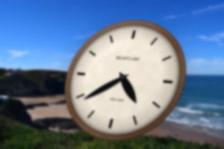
{"hour": 4, "minute": 39}
